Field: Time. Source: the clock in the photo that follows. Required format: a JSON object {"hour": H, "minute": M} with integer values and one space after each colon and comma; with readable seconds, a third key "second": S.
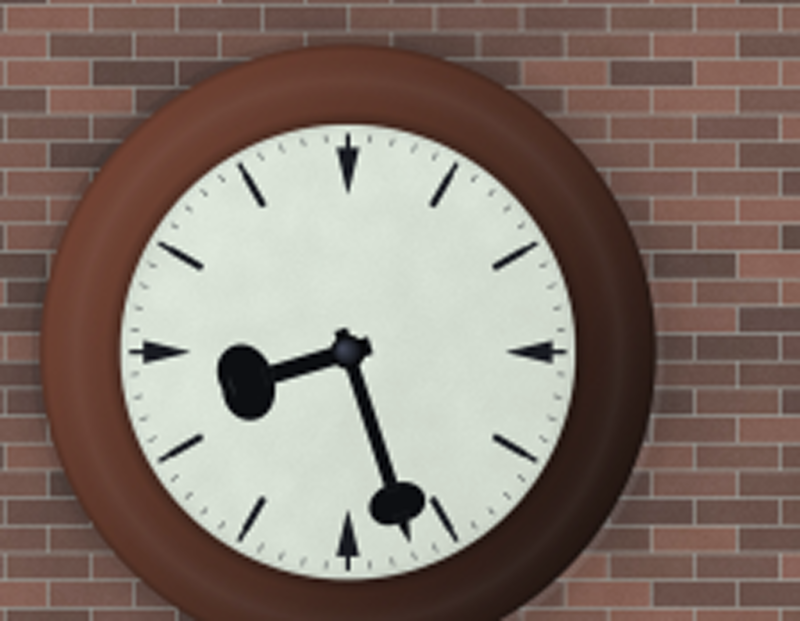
{"hour": 8, "minute": 27}
